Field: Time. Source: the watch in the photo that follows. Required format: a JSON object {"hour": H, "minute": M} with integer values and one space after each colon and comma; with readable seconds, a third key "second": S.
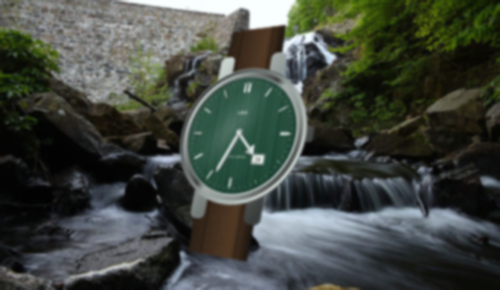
{"hour": 4, "minute": 34}
